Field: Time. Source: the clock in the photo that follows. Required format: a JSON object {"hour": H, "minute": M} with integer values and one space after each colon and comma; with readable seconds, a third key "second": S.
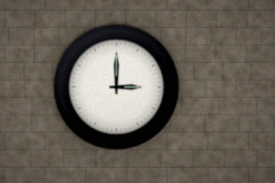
{"hour": 3, "minute": 0}
